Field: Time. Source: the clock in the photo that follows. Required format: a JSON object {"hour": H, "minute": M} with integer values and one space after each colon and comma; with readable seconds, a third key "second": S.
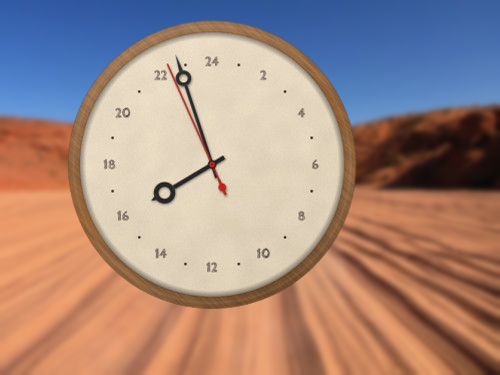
{"hour": 15, "minute": 56, "second": 56}
